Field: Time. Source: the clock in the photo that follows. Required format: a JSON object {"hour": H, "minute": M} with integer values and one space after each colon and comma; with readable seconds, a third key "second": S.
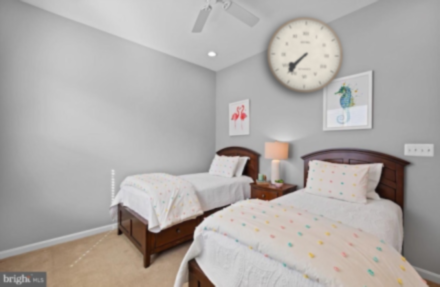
{"hour": 7, "minute": 37}
